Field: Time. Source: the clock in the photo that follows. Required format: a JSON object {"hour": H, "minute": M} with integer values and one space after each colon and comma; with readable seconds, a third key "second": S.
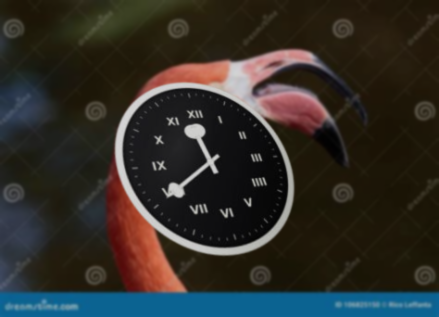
{"hour": 11, "minute": 40}
